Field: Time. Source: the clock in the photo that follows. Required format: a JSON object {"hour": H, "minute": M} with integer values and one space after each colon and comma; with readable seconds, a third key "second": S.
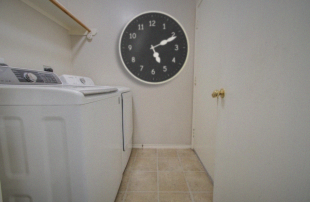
{"hour": 5, "minute": 11}
